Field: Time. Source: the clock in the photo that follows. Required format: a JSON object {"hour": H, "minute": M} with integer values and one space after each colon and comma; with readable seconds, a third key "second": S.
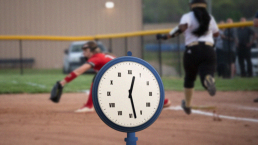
{"hour": 12, "minute": 28}
